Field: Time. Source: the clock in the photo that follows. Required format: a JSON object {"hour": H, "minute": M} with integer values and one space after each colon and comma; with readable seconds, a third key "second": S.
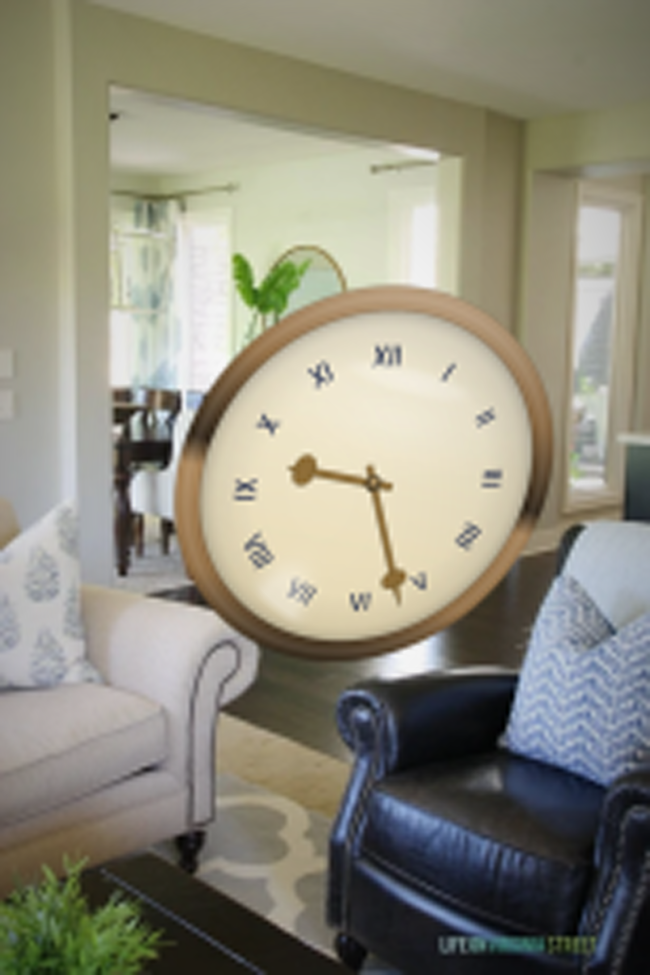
{"hour": 9, "minute": 27}
